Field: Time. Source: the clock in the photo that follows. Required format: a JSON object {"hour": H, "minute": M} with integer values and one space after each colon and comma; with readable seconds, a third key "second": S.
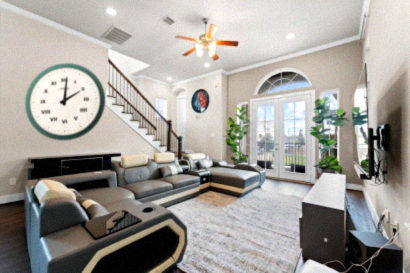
{"hour": 2, "minute": 1}
